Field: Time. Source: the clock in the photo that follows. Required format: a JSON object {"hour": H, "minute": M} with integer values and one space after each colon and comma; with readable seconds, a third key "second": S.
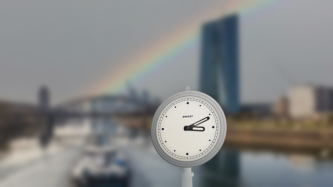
{"hour": 3, "minute": 11}
